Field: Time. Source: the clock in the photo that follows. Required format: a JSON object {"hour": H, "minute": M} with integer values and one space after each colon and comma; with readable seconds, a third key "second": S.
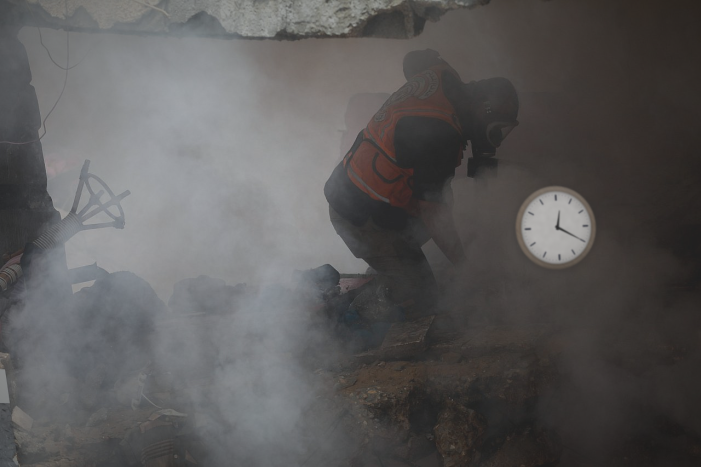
{"hour": 12, "minute": 20}
